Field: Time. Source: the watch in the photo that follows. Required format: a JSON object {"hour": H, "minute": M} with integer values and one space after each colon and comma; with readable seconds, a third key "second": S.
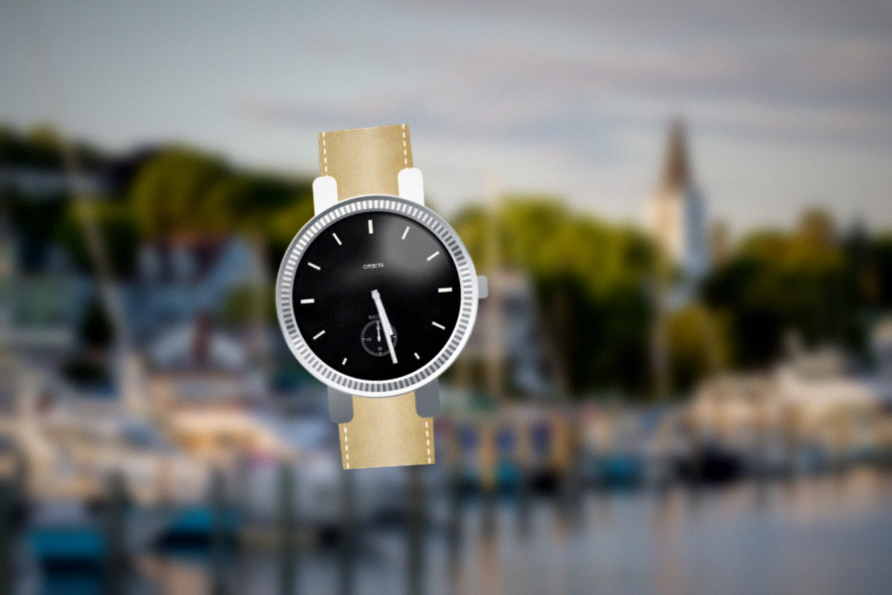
{"hour": 5, "minute": 28}
